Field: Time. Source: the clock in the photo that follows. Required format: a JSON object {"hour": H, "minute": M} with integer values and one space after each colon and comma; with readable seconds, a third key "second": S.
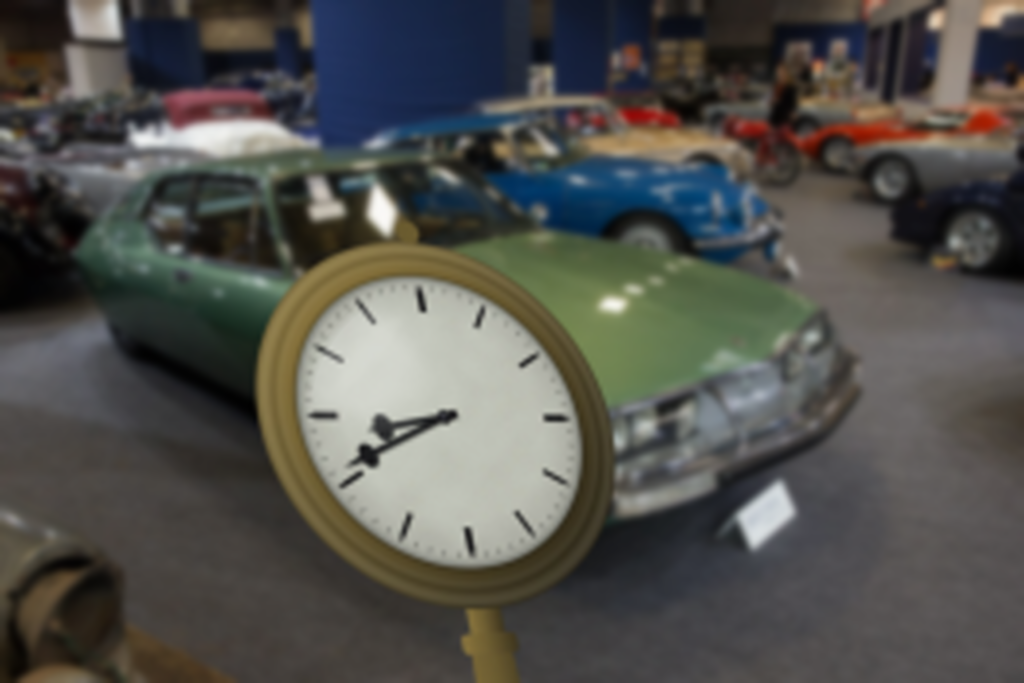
{"hour": 8, "minute": 41}
